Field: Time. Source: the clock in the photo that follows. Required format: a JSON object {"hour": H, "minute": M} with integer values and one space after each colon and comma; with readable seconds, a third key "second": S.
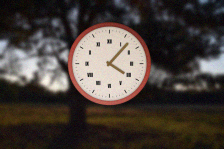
{"hour": 4, "minute": 7}
